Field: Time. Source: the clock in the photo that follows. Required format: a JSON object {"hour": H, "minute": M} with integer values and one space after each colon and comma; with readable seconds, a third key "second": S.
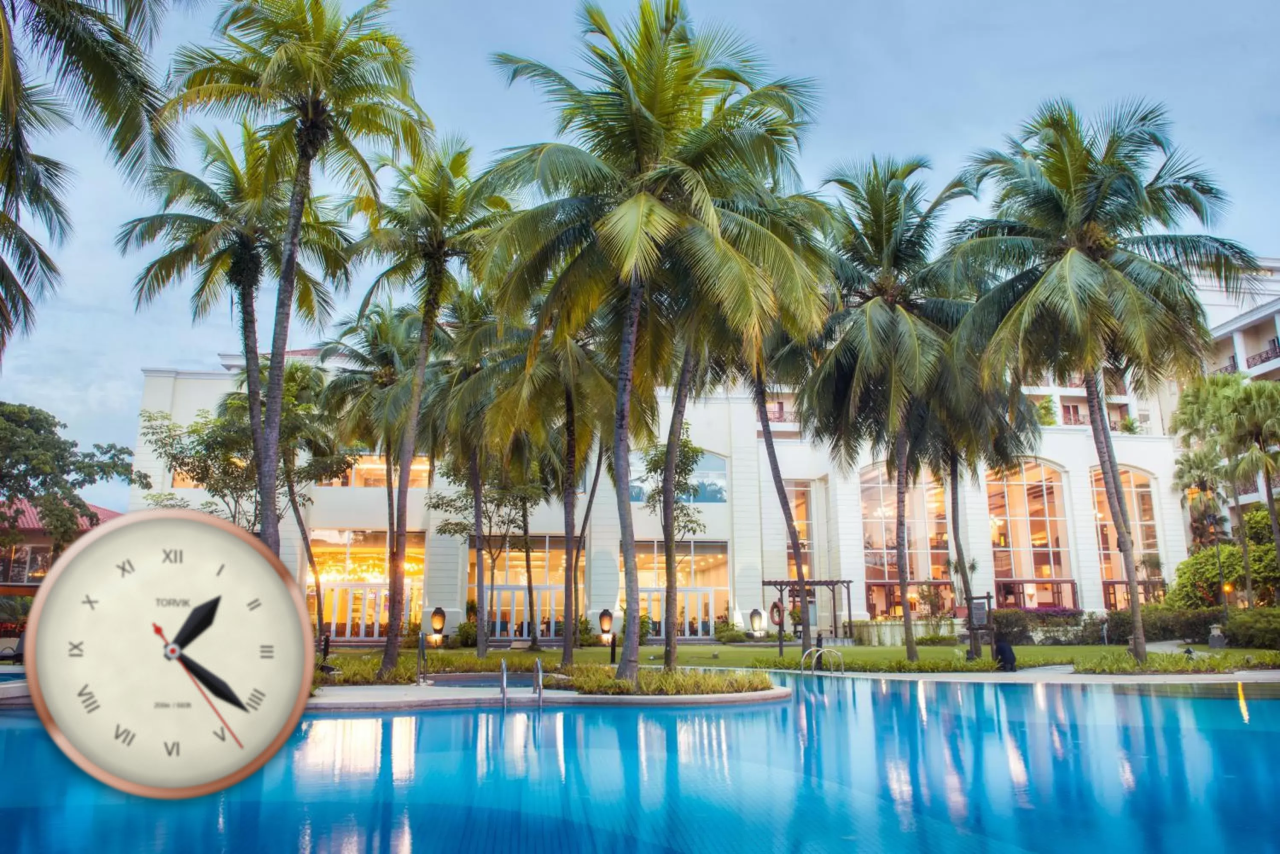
{"hour": 1, "minute": 21, "second": 24}
